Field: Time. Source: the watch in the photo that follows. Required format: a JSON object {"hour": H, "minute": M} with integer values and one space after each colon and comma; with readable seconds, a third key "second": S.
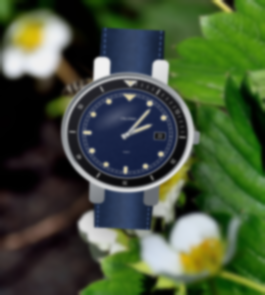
{"hour": 2, "minute": 6}
